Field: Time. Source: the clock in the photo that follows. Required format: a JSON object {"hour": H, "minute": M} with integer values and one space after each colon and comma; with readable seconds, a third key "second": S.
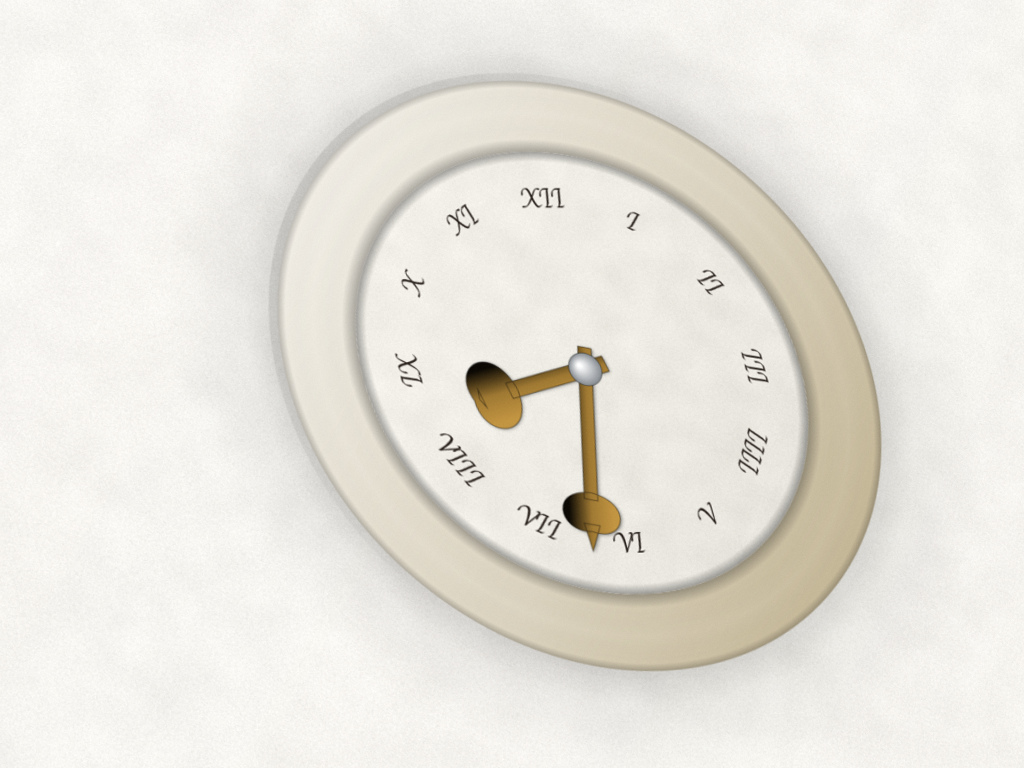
{"hour": 8, "minute": 32}
